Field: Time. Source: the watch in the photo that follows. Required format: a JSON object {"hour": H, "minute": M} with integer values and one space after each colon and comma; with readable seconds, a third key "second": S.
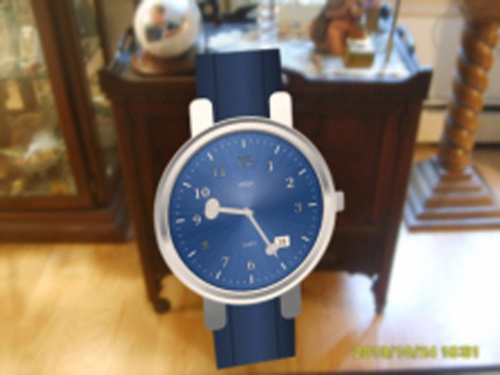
{"hour": 9, "minute": 25}
